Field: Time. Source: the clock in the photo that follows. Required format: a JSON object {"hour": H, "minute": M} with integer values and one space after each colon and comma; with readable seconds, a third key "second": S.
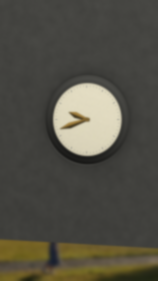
{"hour": 9, "minute": 42}
